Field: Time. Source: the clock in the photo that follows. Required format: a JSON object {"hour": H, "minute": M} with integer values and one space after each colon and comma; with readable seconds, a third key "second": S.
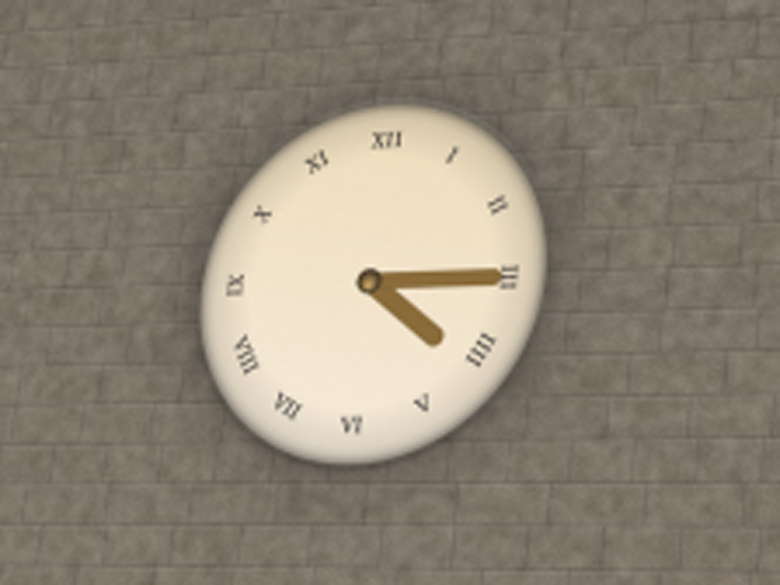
{"hour": 4, "minute": 15}
